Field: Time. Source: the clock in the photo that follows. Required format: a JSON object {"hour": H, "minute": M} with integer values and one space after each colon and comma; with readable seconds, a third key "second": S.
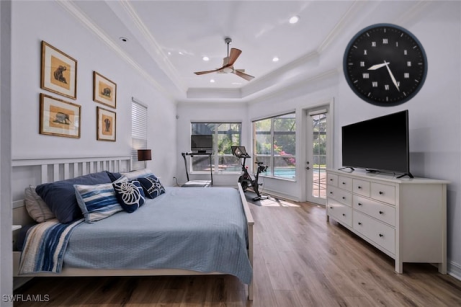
{"hour": 8, "minute": 26}
